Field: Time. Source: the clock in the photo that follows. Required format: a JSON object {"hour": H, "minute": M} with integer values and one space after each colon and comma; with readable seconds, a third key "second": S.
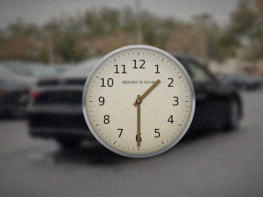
{"hour": 1, "minute": 30}
